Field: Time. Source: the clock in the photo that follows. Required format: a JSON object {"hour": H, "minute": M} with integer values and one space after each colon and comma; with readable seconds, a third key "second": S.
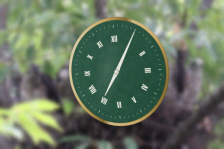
{"hour": 7, "minute": 5}
